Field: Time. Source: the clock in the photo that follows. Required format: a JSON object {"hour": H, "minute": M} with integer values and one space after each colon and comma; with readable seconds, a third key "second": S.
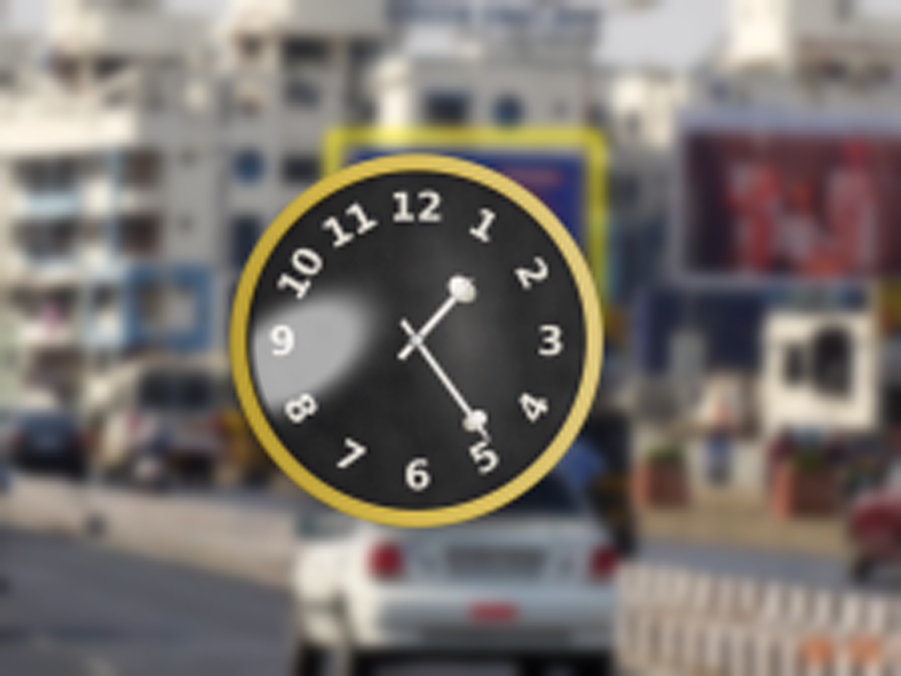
{"hour": 1, "minute": 24}
